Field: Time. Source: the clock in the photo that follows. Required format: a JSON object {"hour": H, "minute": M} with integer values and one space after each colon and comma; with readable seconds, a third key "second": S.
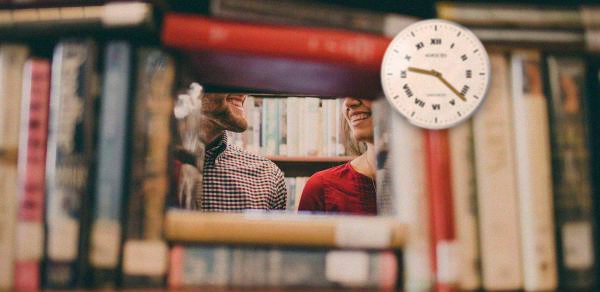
{"hour": 9, "minute": 22}
